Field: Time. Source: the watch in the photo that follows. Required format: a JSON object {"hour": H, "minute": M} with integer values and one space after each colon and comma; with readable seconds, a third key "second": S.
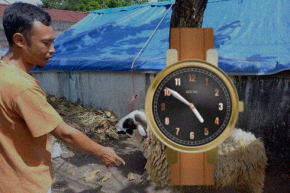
{"hour": 4, "minute": 51}
